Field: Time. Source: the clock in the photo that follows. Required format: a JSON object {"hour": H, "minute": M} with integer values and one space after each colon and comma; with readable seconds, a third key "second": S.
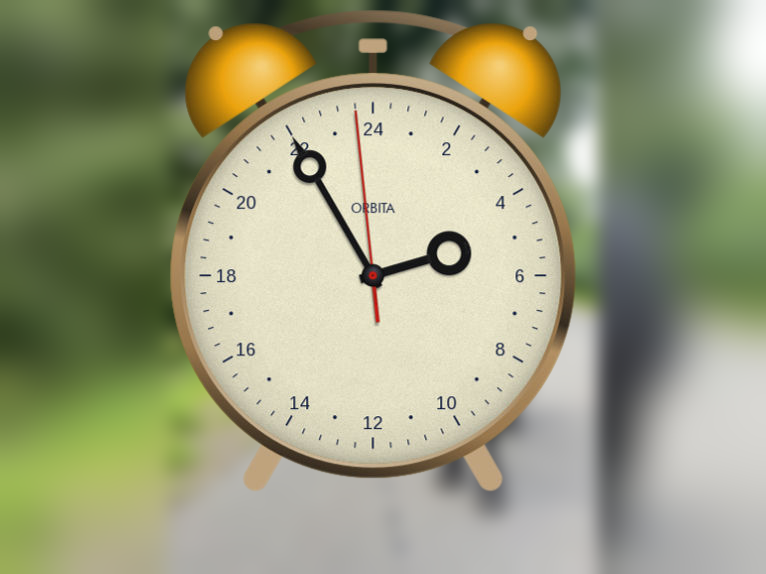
{"hour": 4, "minute": 54, "second": 59}
